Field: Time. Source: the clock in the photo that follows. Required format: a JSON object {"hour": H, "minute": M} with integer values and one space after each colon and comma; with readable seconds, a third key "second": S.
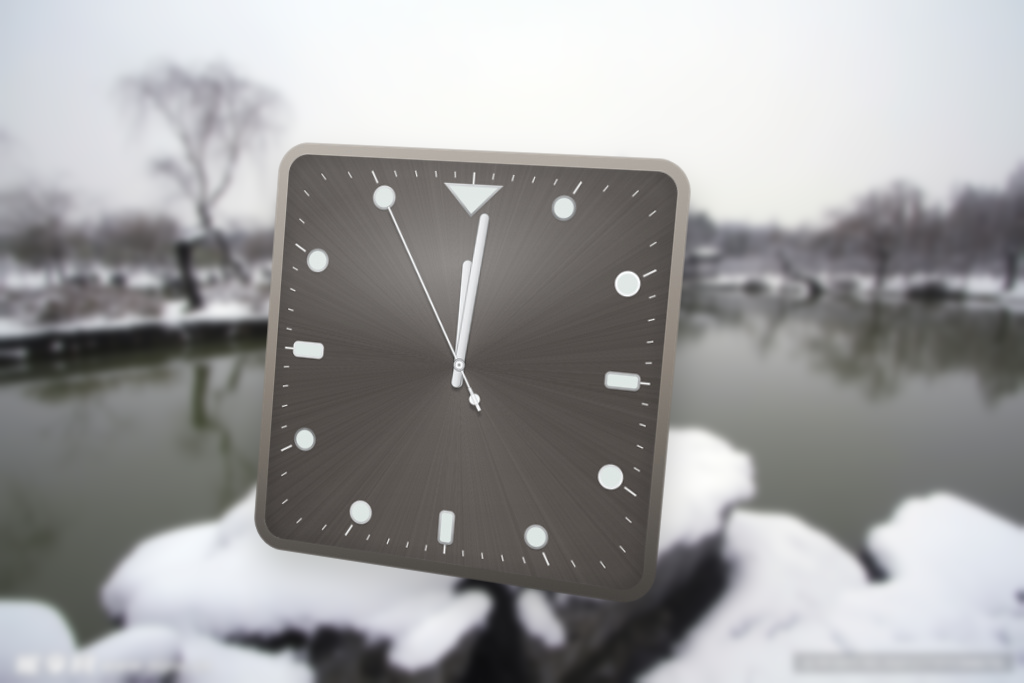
{"hour": 12, "minute": 0, "second": 55}
